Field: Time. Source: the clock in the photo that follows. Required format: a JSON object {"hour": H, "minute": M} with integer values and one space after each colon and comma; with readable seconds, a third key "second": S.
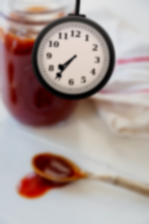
{"hour": 7, "minute": 36}
